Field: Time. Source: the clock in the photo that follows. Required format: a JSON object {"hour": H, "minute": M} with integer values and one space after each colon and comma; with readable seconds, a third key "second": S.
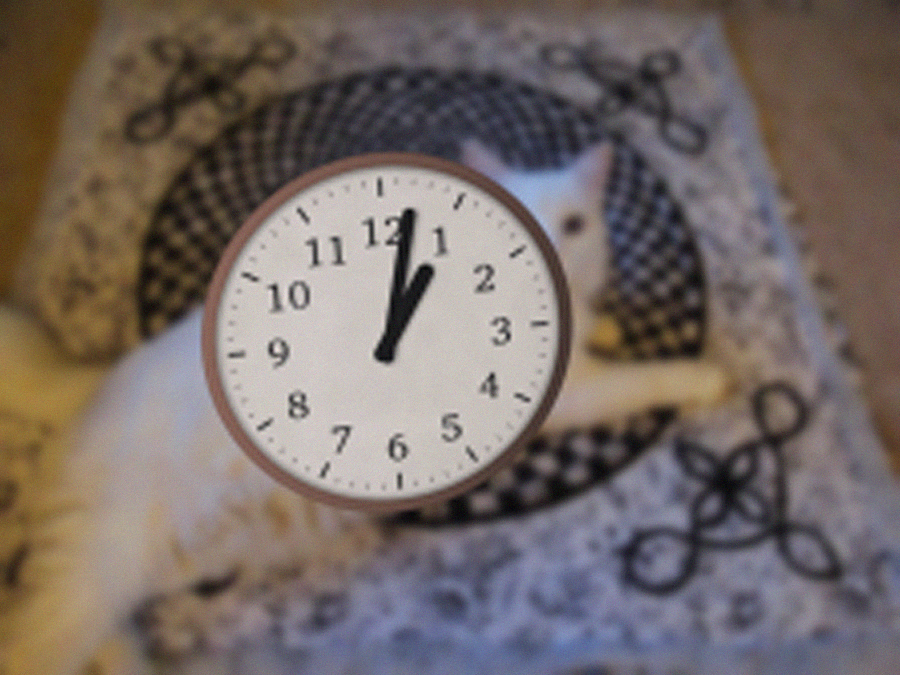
{"hour": 1, "minute": 2}
